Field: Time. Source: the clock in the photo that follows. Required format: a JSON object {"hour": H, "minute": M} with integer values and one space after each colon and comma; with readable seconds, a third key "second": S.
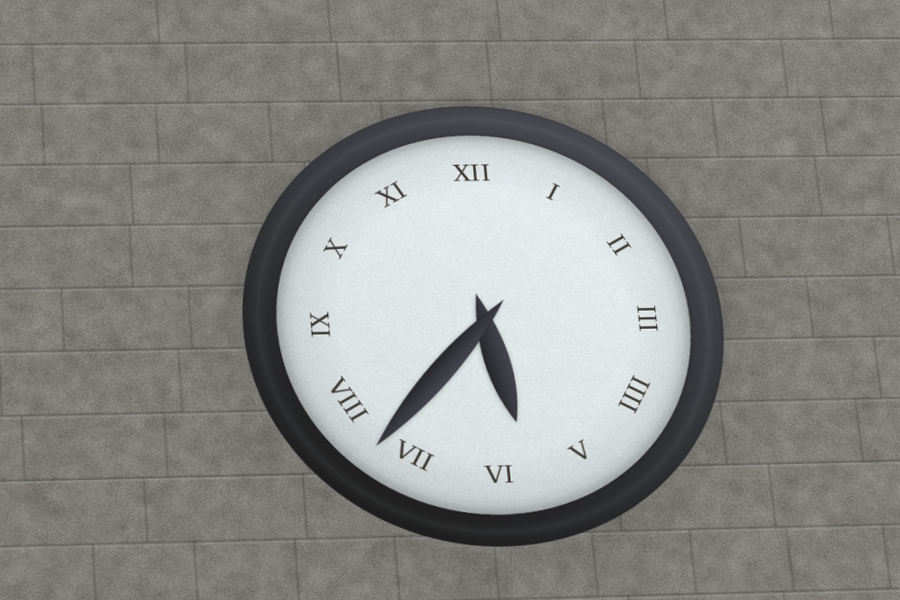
{"hour": 5, "minute": 37}
